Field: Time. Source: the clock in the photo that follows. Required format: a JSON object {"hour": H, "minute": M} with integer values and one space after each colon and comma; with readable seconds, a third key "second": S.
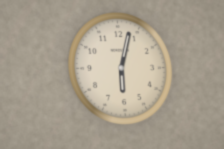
{"hour": 6, "minute": 3}
